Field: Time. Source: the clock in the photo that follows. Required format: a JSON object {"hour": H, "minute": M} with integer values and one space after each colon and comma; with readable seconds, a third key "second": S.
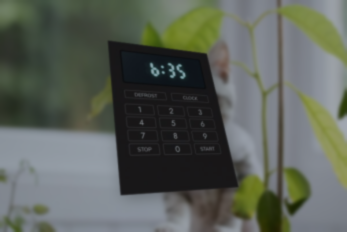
{"hour": 6, "minute": 35}
